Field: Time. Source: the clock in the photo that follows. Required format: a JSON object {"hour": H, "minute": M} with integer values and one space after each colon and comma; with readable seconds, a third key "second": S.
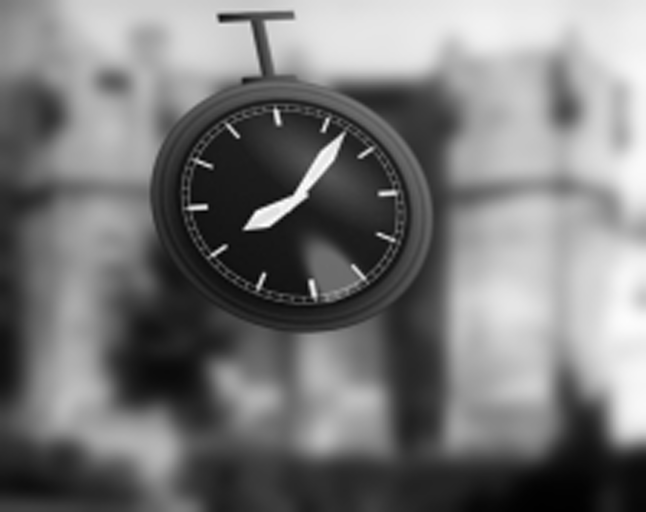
{"hour": 8, "minute": 7}
